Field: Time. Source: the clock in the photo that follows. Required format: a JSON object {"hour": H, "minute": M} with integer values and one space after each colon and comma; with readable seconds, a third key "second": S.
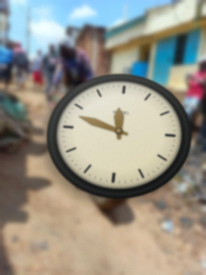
{"hour": 11, "minute": 48}
